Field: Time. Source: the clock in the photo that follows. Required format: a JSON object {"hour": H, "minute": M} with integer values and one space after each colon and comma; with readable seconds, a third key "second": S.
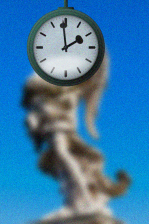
{"hour": 1, "minute": 59}
